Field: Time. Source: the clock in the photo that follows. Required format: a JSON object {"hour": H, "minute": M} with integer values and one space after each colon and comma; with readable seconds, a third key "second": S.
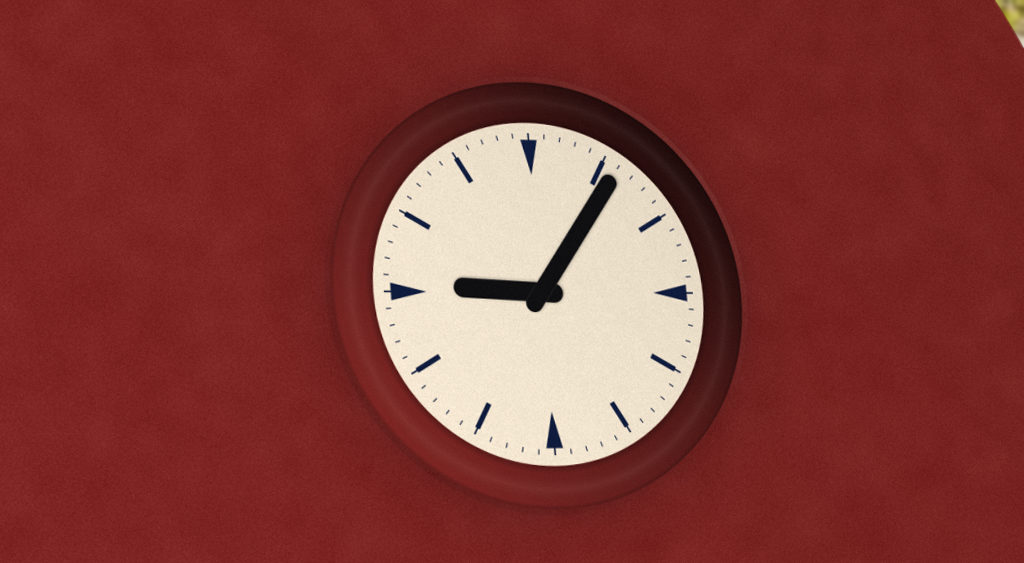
{"hour": 9, "minute": 6}
